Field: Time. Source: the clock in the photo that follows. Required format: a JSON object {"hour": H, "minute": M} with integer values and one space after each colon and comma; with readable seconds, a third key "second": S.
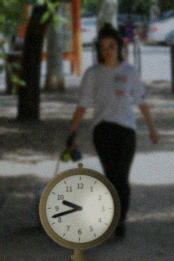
{"hour": 9, "minute": 42}
